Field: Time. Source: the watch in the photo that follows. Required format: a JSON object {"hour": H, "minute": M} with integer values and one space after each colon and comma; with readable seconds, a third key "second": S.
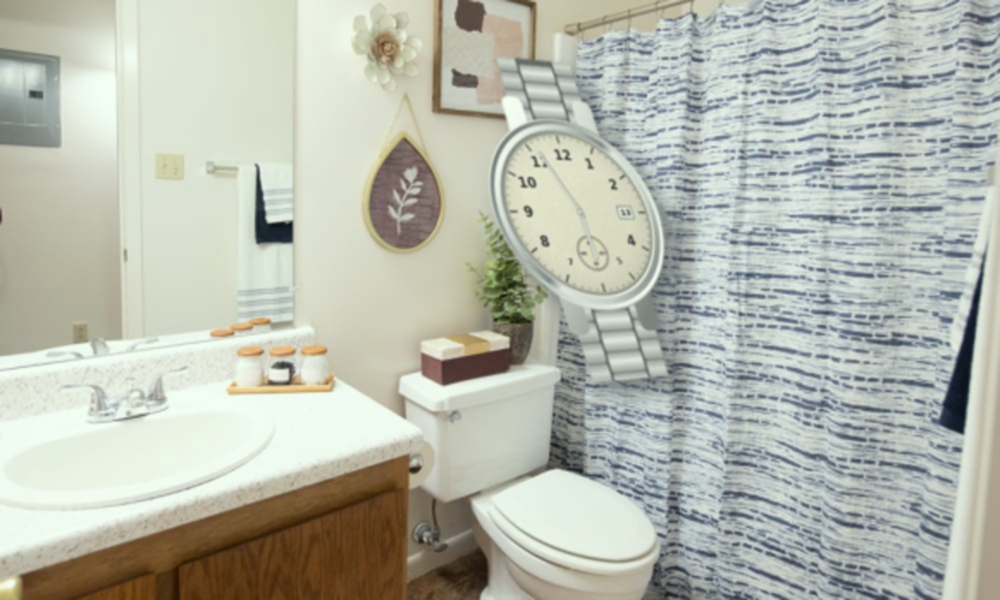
{"hour": 5, "minute": 56}
